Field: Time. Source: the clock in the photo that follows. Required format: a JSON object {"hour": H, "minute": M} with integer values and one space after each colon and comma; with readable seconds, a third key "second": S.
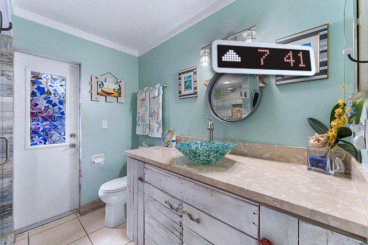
{"hour": 7, "minute": 41}
